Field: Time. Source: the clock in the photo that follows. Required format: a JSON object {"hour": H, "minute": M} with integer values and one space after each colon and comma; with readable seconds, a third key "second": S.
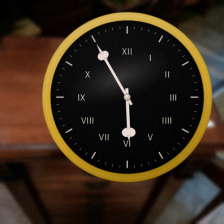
{"hour": 5, "minute": 55}
